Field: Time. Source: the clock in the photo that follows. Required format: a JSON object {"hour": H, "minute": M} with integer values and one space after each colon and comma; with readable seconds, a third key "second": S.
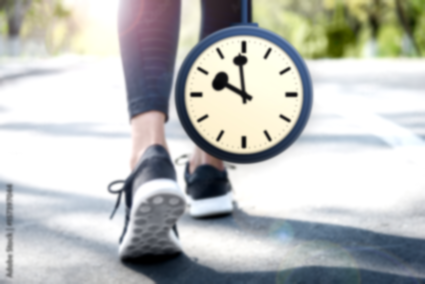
{"hour": 9, "minute": 59}
